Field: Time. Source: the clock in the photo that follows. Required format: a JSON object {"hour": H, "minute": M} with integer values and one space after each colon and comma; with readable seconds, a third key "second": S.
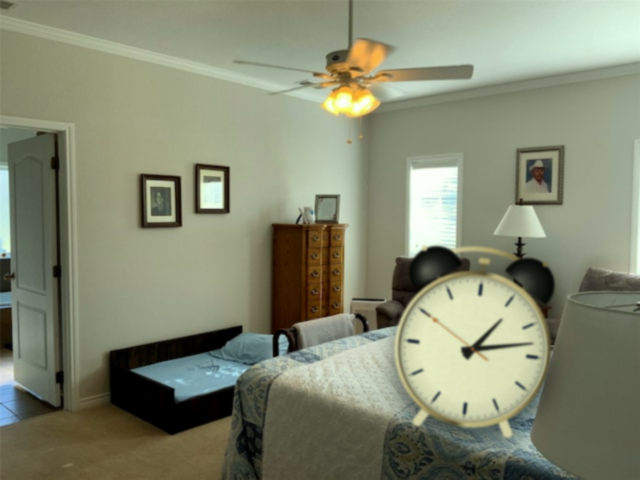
{"hour": 1, "minute": 12, "second": 50}
